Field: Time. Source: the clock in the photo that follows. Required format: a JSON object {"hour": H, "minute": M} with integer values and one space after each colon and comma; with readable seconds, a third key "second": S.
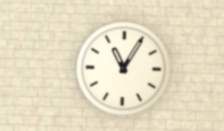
{"hour": 11, "minute": 5}
